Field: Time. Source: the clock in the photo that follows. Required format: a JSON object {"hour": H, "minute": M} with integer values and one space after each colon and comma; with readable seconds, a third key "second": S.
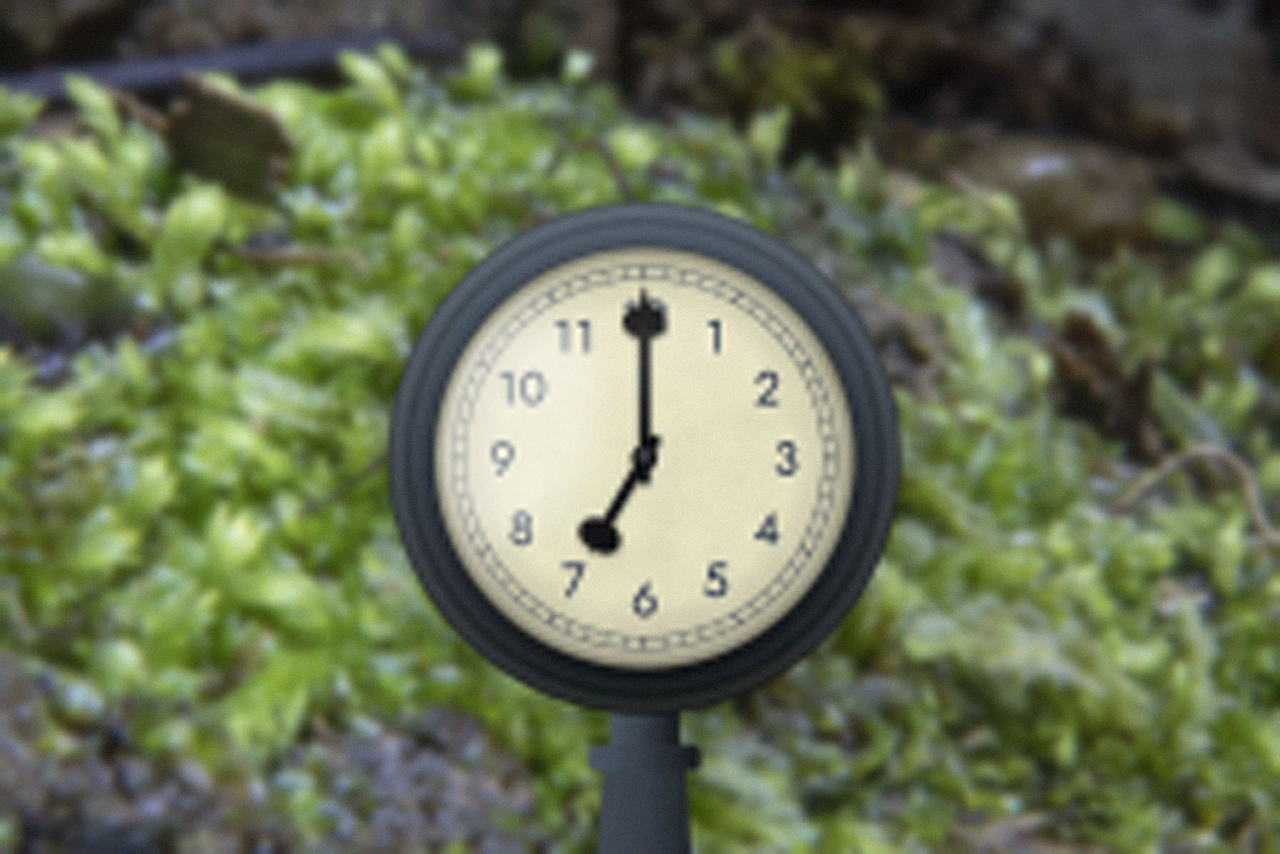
{"hour": 7, "minute": 0}
